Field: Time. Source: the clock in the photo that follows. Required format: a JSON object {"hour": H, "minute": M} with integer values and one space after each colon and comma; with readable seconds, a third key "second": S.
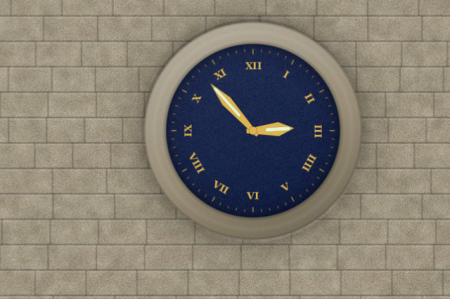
{"hour": 2, "minute": 53}
